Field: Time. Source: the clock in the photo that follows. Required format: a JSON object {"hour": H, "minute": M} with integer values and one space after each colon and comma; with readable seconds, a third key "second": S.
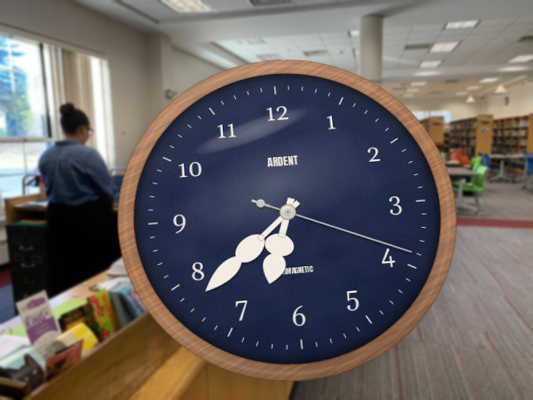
{"hour": 6, "minute": 38, "second": 19}
